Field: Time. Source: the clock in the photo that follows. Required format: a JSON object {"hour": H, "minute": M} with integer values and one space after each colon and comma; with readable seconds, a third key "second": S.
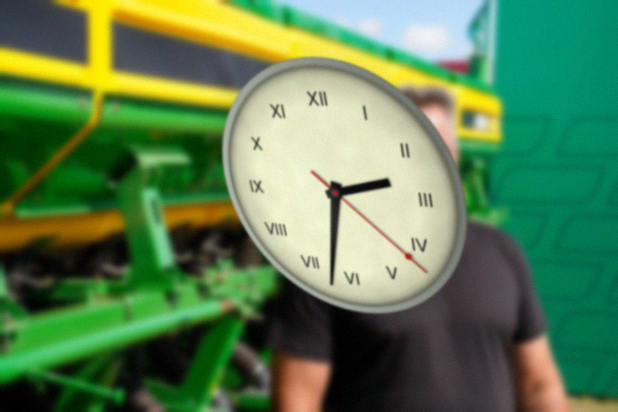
{"hour": 2, "minute": 32, "second": 22}
